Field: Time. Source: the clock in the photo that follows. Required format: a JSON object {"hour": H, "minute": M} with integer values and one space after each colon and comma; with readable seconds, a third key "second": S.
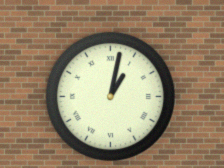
{"hour": 1, "minute": 2}
